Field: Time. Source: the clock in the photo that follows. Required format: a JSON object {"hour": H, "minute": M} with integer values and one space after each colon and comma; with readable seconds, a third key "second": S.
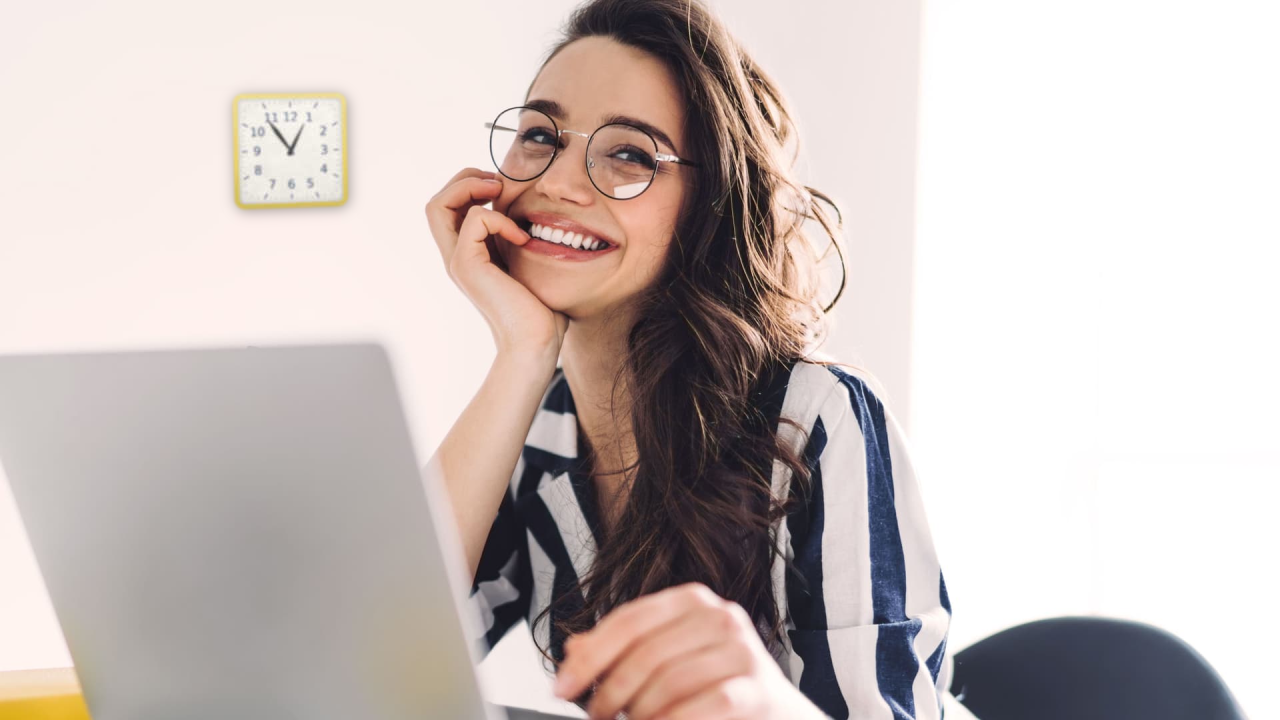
{"hour": 12, "minute": 54}
